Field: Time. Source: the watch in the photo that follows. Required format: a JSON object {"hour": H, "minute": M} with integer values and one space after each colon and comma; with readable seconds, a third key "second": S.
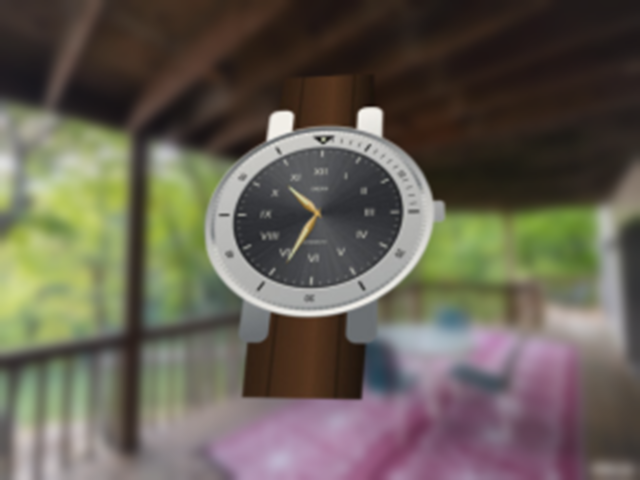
{"hour": 10, "minute": 34}
